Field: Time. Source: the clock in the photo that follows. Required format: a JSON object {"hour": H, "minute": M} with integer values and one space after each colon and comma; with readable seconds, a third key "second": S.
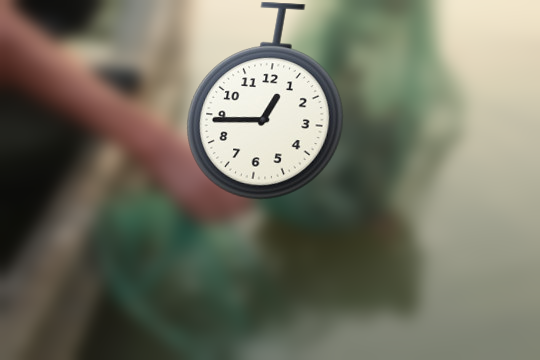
{"hour": 12, "minute": 44}
